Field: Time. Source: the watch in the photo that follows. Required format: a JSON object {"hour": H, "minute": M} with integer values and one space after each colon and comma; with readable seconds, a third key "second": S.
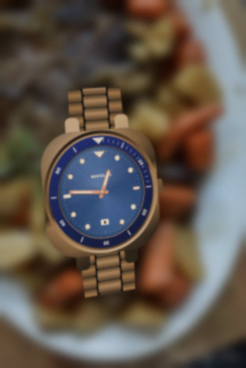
{"hour": 12, "minute": 46}
